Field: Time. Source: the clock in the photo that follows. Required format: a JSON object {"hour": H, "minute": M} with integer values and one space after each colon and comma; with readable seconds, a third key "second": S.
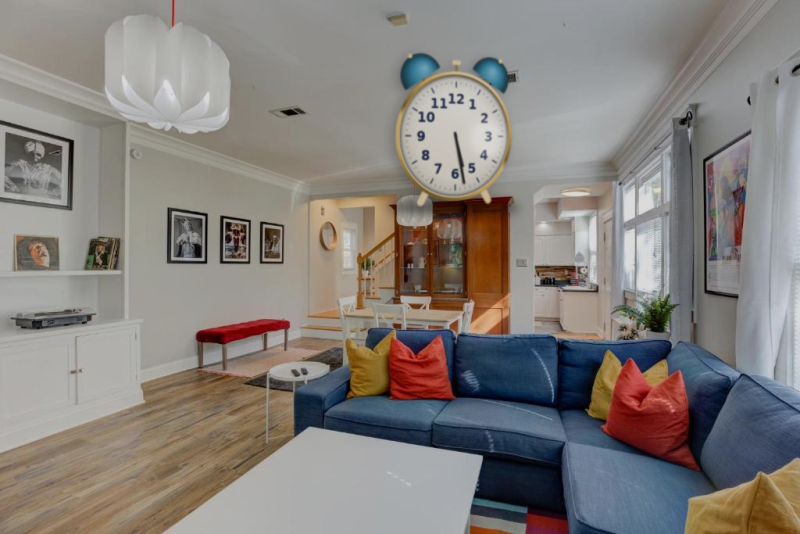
{"hour": 5, "minute": 28}
